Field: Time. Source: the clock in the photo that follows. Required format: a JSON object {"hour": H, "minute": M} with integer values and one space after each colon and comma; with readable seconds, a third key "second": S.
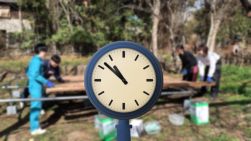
{"hour": 10, "minute": 52}
